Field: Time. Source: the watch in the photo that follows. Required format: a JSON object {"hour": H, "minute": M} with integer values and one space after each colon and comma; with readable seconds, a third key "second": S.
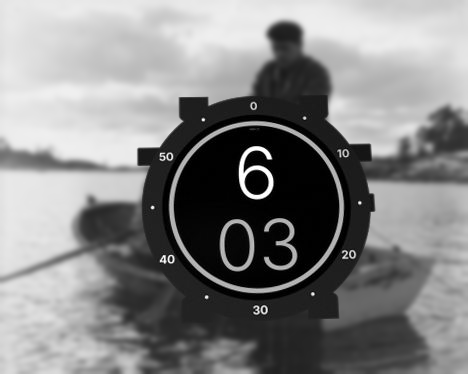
{"hour": 6, "minute": 3}
